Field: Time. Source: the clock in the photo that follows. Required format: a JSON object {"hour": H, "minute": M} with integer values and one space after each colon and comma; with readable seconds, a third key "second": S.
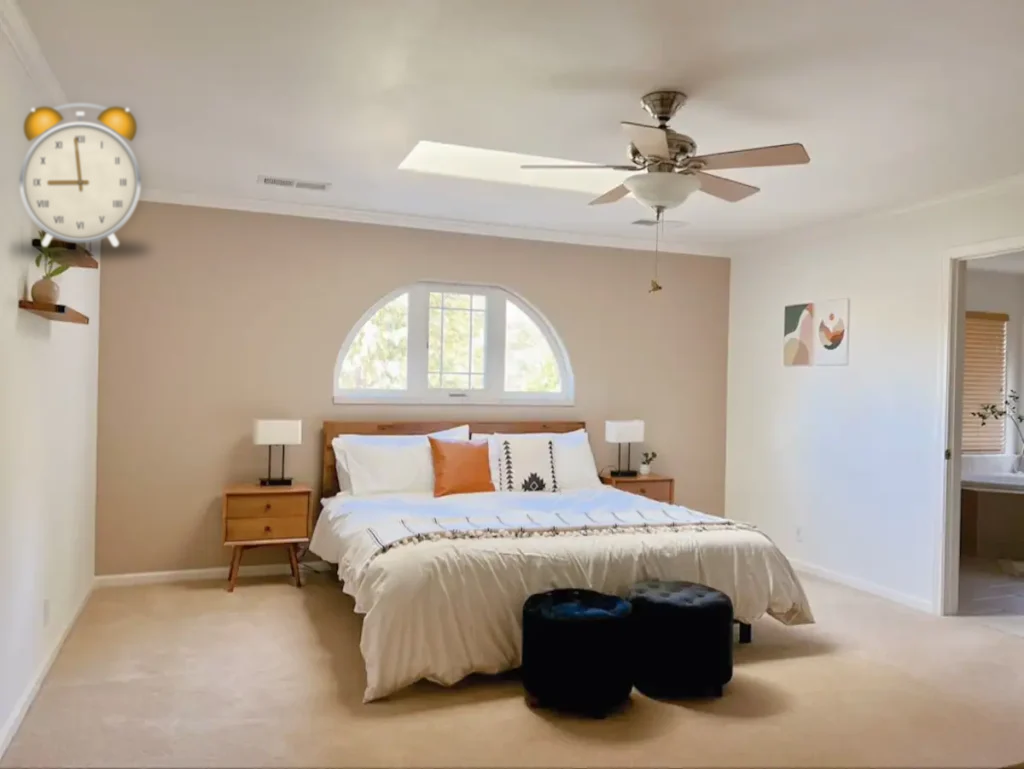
{"hour": 8, "minute": 59}
